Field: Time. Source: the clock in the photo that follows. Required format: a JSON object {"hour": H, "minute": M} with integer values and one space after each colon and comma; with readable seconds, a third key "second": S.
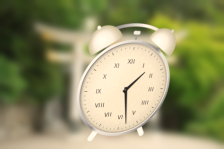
{"hour": 1, "minute": 28}
